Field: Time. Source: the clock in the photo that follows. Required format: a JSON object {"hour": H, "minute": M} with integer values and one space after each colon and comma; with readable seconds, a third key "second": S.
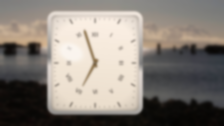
{"hour": 6, "minute": 57}
